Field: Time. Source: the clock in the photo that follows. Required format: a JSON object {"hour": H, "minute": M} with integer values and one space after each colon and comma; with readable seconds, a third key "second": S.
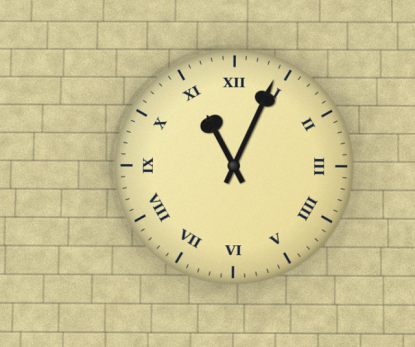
{"hour": 11, "minute": 4}
